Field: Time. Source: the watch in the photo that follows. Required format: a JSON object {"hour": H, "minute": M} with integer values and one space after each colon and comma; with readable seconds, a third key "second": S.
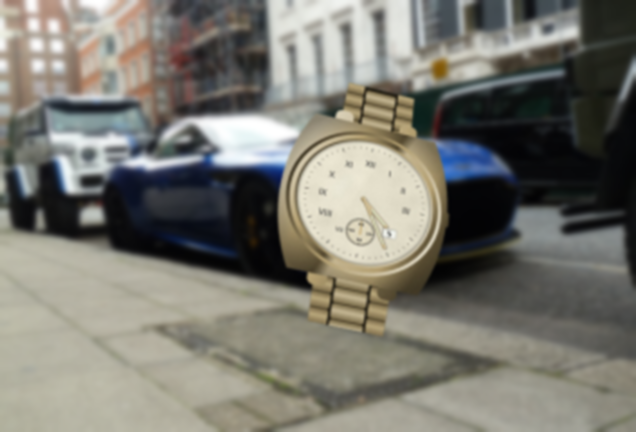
{"hour": 4, "minute": 25}
